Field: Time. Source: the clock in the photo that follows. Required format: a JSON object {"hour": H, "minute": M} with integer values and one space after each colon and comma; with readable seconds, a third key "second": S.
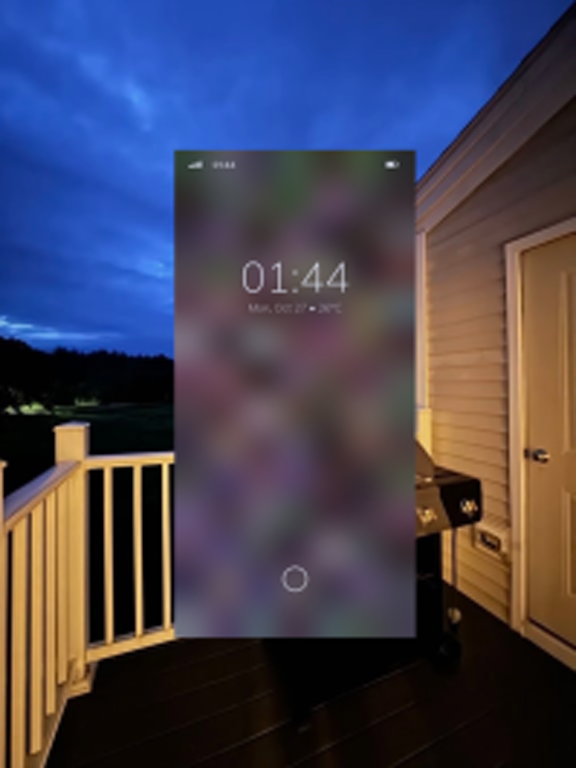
{"hour": 1, "minute": 44}
